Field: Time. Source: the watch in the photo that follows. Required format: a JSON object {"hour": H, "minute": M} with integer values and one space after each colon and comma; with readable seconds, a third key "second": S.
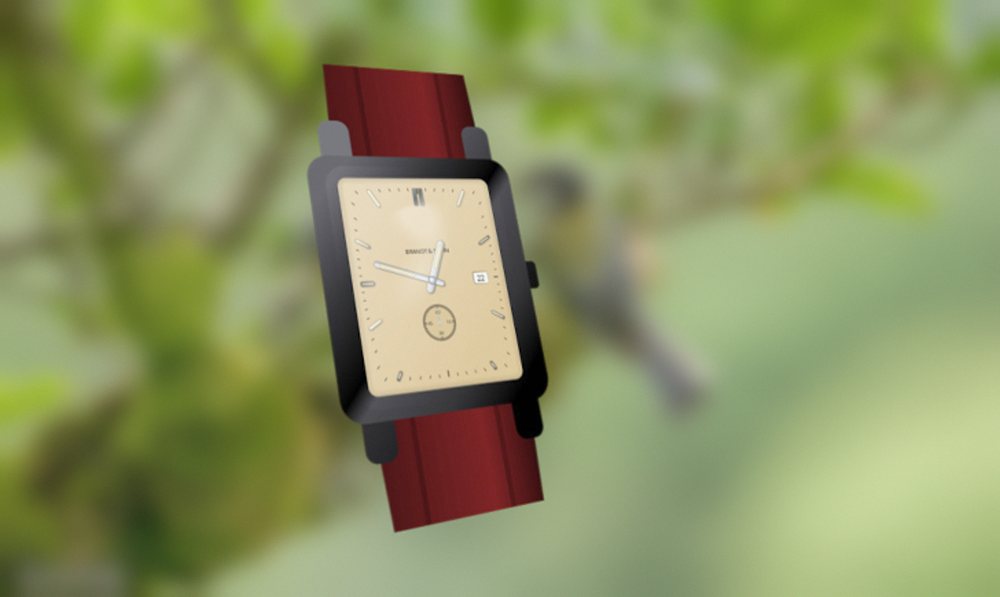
{"hour": 12, "minute": 48}
